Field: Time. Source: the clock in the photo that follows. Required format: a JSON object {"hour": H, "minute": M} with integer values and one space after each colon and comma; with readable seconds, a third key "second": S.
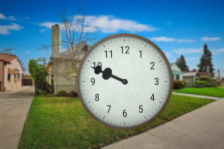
{"hour": 9, "minute": 49}
